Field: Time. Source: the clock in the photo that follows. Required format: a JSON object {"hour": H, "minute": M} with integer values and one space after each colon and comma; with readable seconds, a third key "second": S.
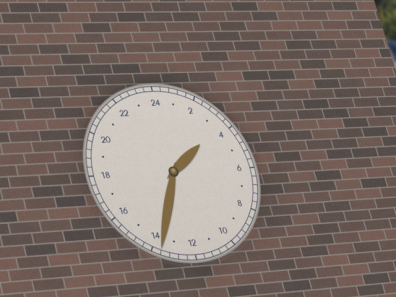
{"hour": 3, "minute": 34}
